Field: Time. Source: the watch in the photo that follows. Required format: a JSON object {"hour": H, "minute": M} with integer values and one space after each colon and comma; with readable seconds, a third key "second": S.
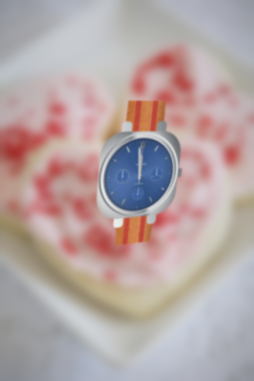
{"hour": 11, "minute": 59}
